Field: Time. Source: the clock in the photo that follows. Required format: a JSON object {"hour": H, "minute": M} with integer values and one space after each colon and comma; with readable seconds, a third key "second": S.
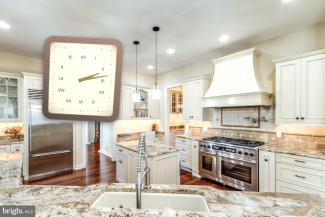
{"hour": 2, "minute": 13}
